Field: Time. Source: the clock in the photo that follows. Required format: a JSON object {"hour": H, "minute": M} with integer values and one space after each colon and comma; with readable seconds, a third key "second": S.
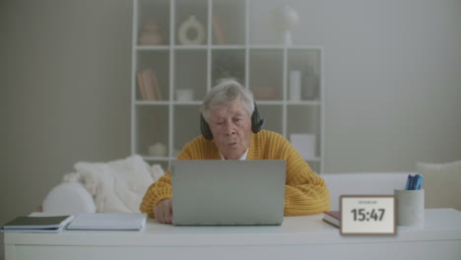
{"hour": 15, "minute": 47}
